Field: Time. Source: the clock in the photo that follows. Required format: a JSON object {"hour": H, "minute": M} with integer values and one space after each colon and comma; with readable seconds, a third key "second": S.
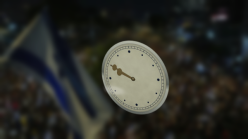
{"hour": 9, "minute": 50}
